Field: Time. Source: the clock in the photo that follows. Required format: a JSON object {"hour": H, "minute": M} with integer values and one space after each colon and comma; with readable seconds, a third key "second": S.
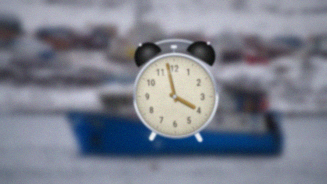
{"hour": 3, "minute": 58}
